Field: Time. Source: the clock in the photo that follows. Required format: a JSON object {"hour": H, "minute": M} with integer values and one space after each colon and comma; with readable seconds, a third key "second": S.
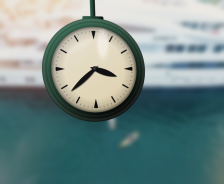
{"hour": 3, "minute": 38}
